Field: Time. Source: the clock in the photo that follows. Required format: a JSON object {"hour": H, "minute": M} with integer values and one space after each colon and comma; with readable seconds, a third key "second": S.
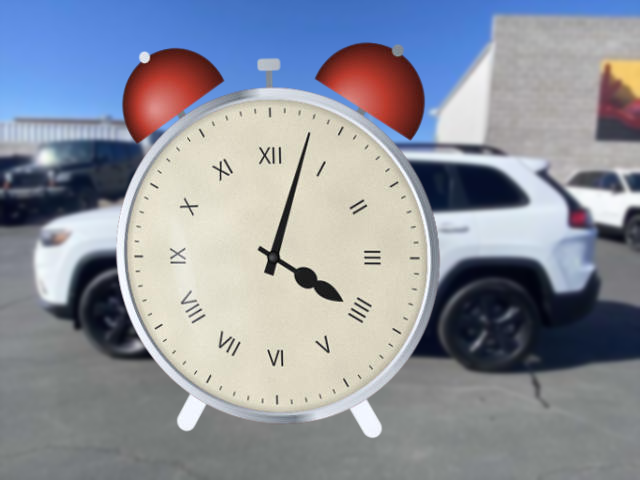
{"hour": 4, "minute": 3}
